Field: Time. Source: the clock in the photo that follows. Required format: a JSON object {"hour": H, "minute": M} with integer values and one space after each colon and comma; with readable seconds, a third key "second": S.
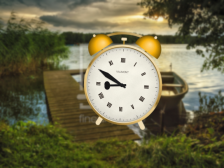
{"hour": 8, "minute": 50}
